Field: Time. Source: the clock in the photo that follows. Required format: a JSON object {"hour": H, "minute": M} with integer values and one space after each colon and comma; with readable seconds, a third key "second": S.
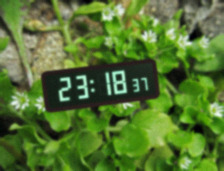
{"hour": 23, "minute": 18, "second": 37}
